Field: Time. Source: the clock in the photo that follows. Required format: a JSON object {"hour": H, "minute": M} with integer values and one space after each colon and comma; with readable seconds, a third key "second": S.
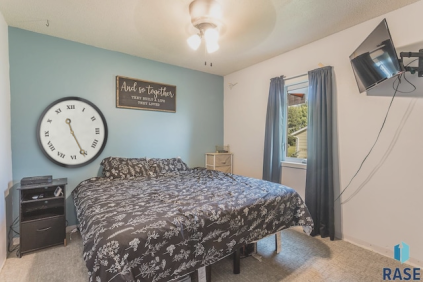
{"hour": 11, "minute": 26}
